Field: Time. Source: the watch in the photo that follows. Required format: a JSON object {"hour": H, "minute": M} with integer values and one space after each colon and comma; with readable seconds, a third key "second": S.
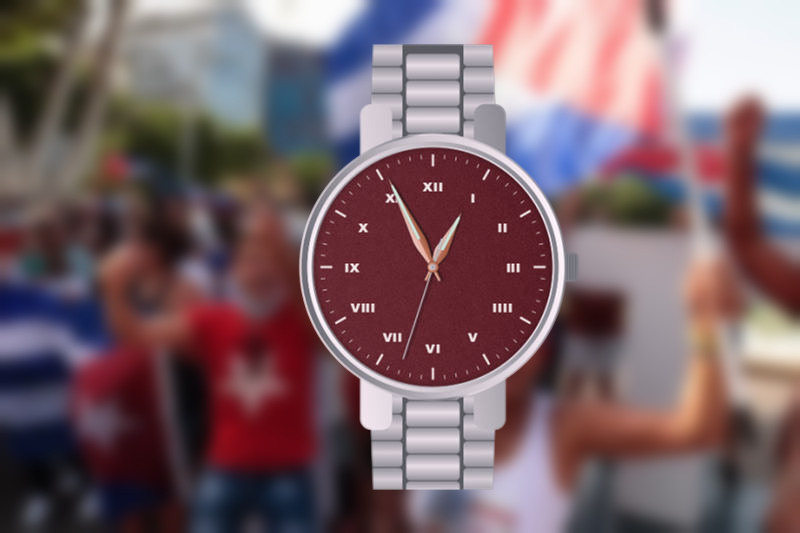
{"hour": 12, "minute": 55, "second": 33}
